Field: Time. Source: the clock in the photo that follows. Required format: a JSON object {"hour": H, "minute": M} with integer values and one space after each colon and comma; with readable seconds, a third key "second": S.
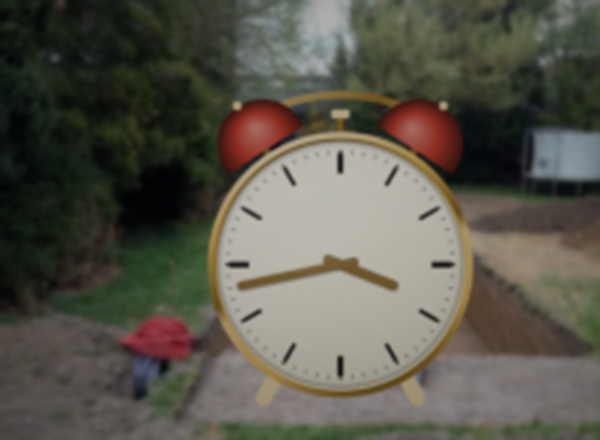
{"hour": 3, "minute": 43}
